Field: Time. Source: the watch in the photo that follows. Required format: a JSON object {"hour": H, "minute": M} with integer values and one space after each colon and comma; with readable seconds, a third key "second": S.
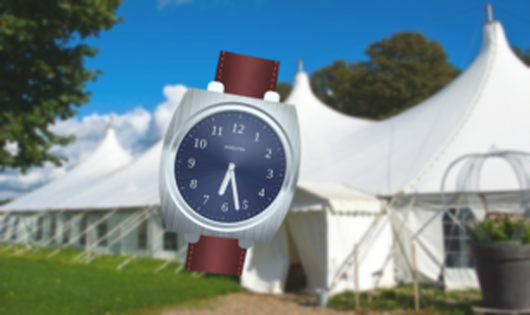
{"hour": 6, "minute": 27}
